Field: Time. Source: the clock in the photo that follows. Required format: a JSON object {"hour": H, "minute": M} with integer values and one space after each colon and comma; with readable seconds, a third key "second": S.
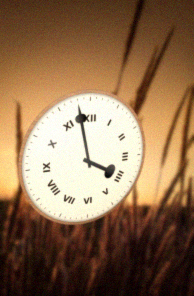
{"hour": 3, "minute": 58}
